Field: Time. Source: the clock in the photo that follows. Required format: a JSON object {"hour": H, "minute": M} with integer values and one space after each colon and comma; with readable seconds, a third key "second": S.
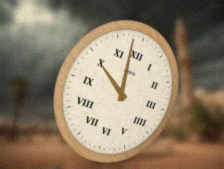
{"hour": 9, "minute": 58}
